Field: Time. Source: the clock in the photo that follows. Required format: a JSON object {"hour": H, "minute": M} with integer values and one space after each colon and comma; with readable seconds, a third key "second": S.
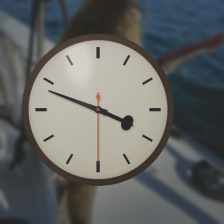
{"hour": 3, "minute": 48, "second": 30}
